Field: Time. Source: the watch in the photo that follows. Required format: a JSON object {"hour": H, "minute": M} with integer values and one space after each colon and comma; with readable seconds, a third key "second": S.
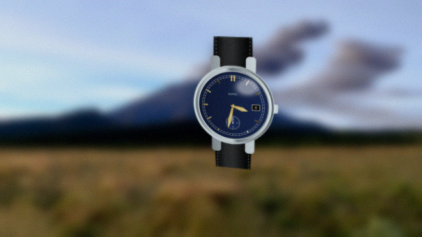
{"hour": 3, "minute": 32}
